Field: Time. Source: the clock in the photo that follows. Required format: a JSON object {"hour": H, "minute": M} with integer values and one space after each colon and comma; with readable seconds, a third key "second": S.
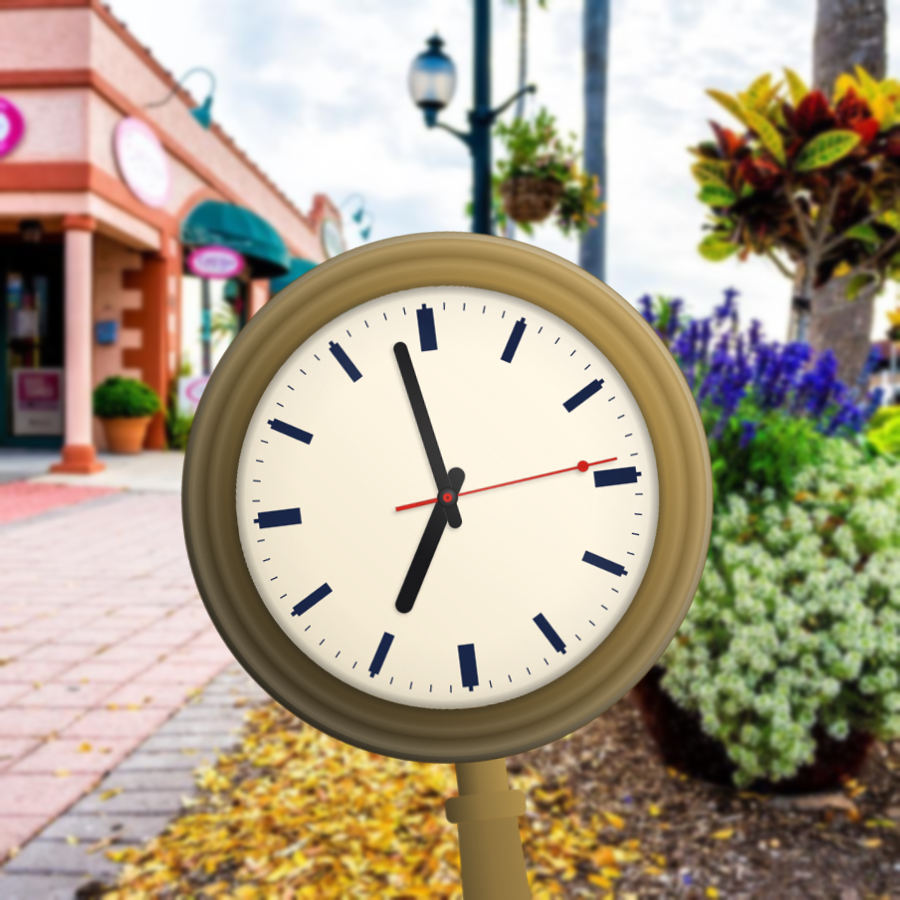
{"hour": 6, "minute": 58, "second": 14}
